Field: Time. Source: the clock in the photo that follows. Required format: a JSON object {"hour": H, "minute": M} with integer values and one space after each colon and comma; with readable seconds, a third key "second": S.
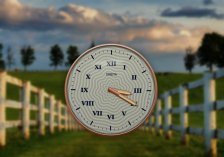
{"hour": 3, "minute": 20}
